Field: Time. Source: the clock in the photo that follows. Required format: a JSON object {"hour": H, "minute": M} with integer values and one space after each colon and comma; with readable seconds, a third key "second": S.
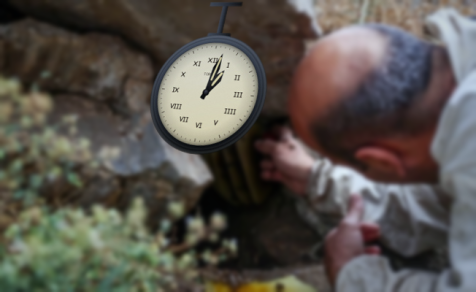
{"hour": 1, "minute": 2}
